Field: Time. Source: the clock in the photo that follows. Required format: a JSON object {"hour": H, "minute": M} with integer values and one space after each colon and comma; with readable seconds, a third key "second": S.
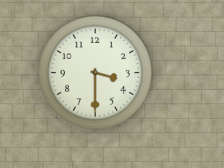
{"hour": 3, "minute": 30}
